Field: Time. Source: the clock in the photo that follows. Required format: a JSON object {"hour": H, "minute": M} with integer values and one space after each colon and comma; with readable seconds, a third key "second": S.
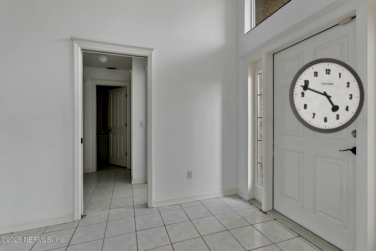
{"hour": 4, "minute": 48}
